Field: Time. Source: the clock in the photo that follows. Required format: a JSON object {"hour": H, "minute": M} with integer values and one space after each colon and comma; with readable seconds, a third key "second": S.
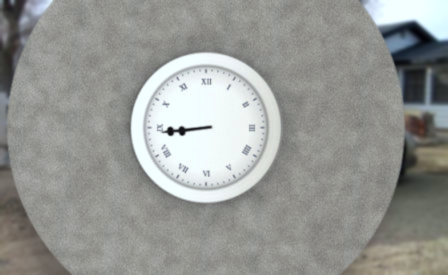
{"hour": 8, "minute": 44}
